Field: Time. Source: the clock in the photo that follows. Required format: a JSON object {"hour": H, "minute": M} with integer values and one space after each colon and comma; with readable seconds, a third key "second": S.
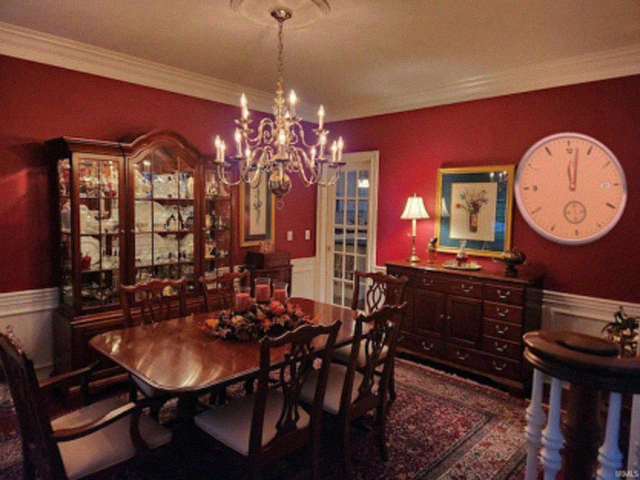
{"hour": 12, "minute": 2}
